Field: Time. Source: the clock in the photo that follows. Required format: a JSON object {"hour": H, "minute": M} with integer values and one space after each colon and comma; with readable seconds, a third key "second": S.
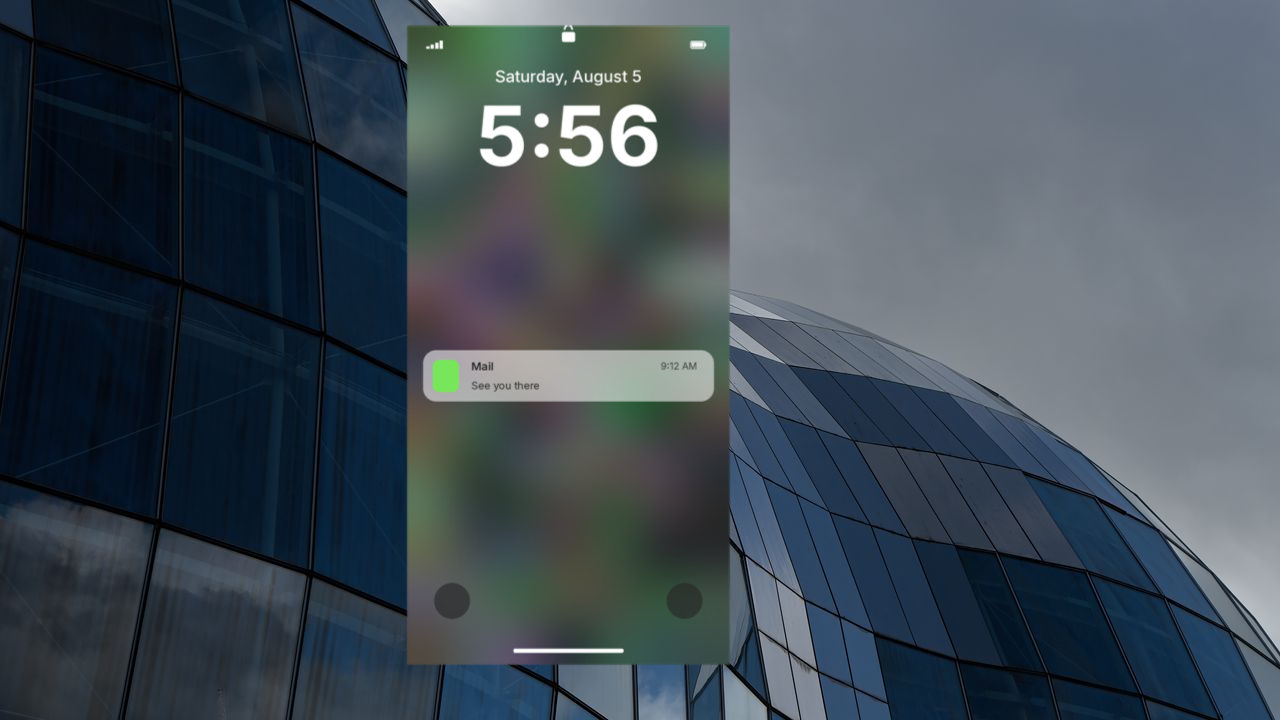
{"hour": 5, "minute": 56}
